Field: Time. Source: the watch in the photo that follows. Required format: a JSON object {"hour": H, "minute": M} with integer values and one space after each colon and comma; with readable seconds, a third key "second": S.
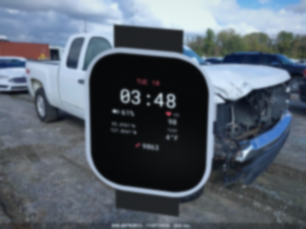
{"hour": 3, "minute": 48}
